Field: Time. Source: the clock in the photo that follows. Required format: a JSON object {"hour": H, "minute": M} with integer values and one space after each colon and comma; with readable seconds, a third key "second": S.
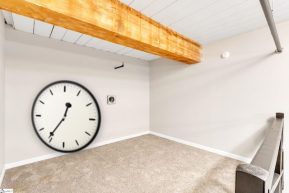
{"hour": 12, "minute": 36}
